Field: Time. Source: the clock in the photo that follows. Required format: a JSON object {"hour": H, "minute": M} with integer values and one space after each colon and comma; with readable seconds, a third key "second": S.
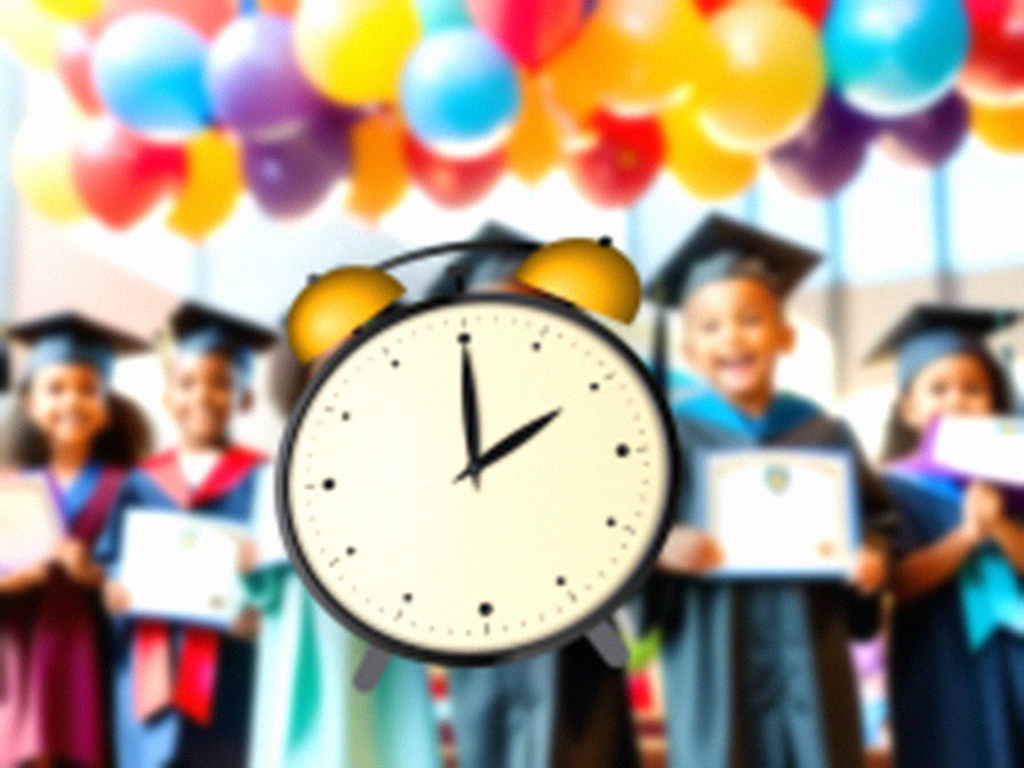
{"hour": 2, "minute": 0}
